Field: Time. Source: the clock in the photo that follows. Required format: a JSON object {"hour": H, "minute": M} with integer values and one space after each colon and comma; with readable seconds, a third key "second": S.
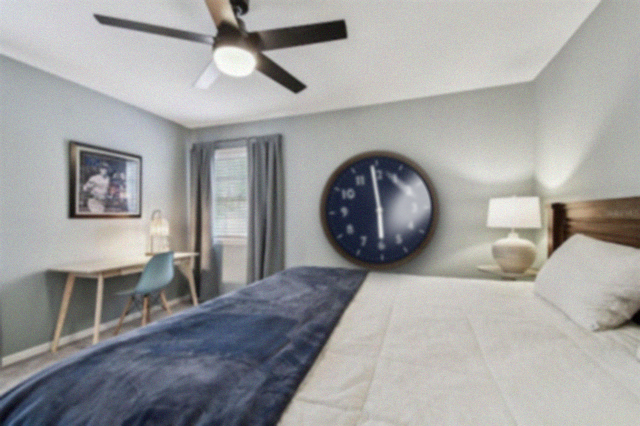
{"hour": 5, "minute": 59}
